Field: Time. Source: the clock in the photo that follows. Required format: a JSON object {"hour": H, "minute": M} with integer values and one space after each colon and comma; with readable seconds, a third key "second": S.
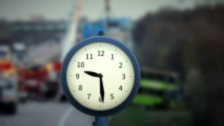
{"hour": 9, "minute": 29}
